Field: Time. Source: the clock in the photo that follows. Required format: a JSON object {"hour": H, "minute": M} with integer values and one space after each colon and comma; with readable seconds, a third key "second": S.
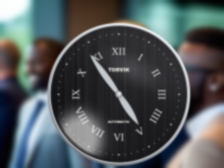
{"hour": 4, "minute": 54}
